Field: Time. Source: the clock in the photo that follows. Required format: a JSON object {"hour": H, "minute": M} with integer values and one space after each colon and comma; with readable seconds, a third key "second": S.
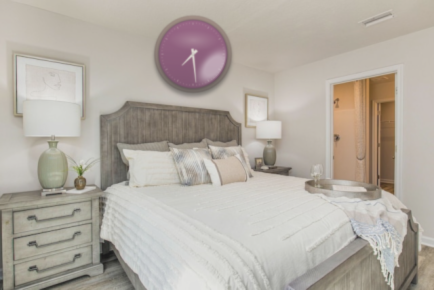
{"hour": 7, "minute": 29}
